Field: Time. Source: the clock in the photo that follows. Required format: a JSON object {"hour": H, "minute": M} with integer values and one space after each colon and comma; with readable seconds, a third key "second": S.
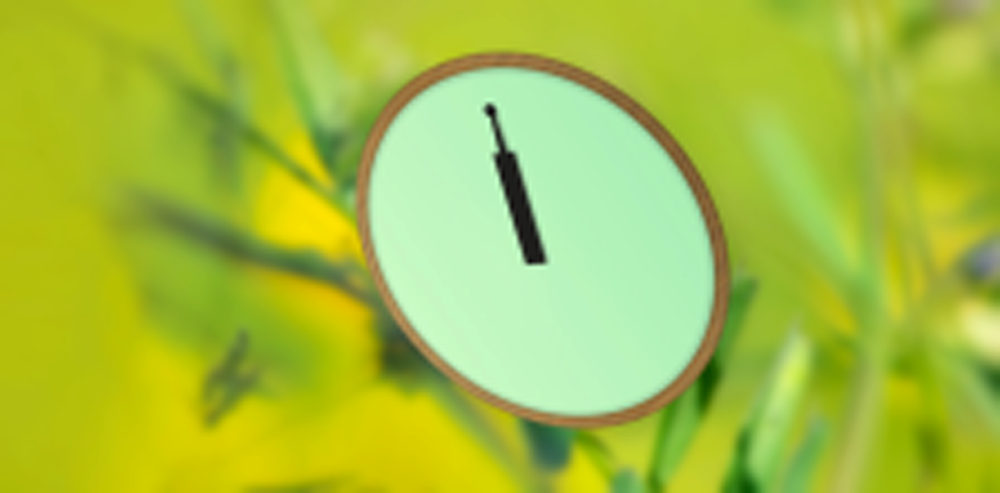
{"hour": 12, "minute": 0}
